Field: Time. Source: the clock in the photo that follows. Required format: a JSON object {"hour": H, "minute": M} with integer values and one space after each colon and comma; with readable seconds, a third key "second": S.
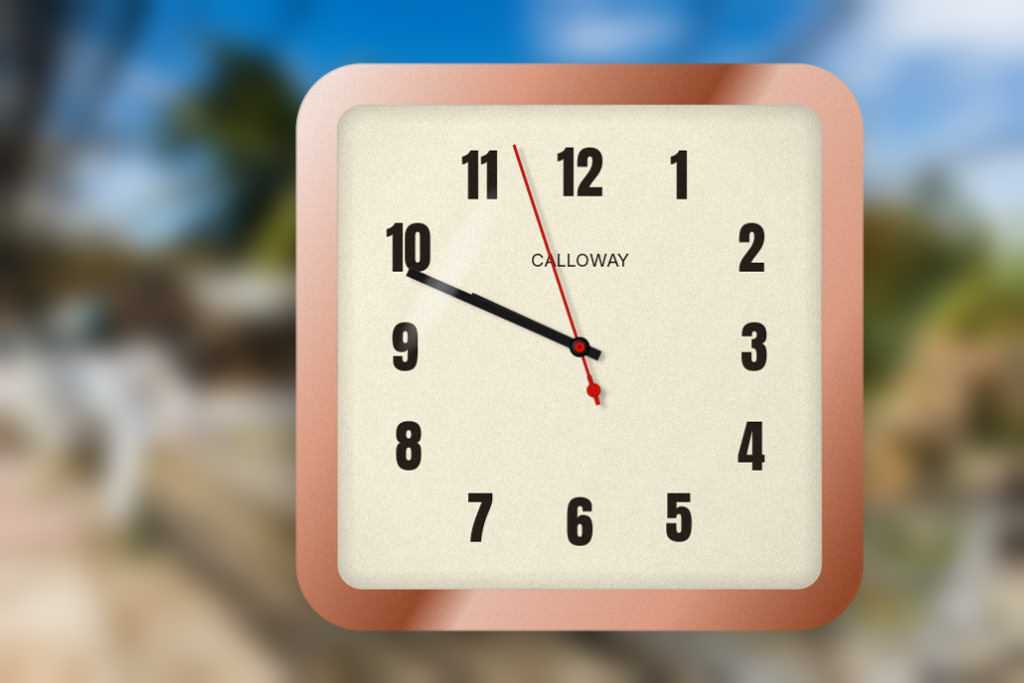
{"hour": 9, "minute": 48, "second": 57}
